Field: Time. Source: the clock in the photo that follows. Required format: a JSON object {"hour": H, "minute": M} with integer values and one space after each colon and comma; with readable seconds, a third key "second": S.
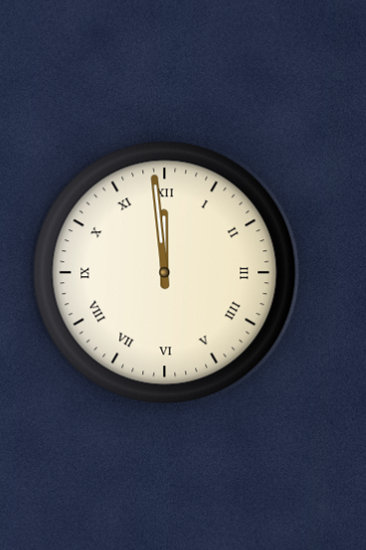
{"hour": 11, "minute": 59}
